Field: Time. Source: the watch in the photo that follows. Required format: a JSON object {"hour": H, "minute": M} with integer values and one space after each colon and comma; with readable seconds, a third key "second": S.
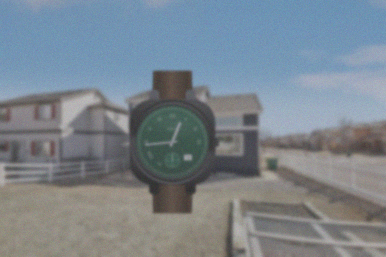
{"hour": 12, "minute": 44}
